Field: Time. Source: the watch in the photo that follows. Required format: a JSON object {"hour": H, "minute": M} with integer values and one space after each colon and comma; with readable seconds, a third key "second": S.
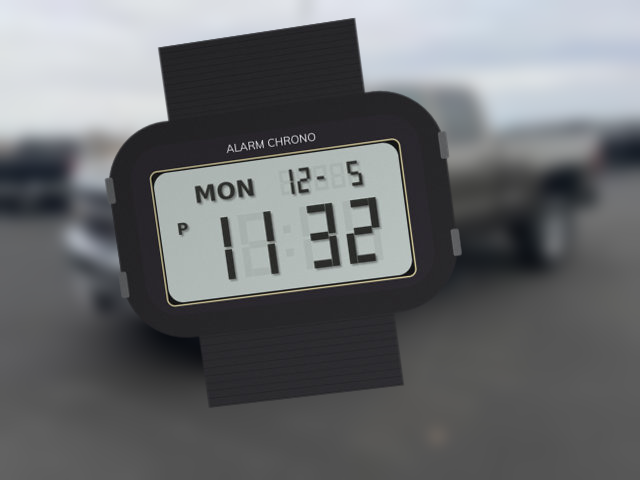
{"hour": 11, "minute": 32}
